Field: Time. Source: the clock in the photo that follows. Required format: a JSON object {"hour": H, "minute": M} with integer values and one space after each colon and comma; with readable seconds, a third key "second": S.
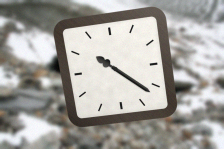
{"hour": 10, "minute": 22}
